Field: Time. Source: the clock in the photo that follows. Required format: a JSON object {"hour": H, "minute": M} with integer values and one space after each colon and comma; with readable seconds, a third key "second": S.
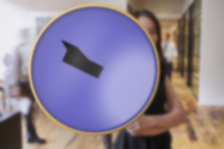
{"hour": 9, "minute": 52}
